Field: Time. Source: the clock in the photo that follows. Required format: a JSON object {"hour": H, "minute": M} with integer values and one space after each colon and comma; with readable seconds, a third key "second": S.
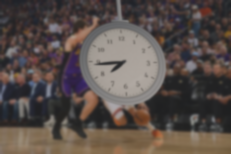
{"hour": 7, "minute": 44}
